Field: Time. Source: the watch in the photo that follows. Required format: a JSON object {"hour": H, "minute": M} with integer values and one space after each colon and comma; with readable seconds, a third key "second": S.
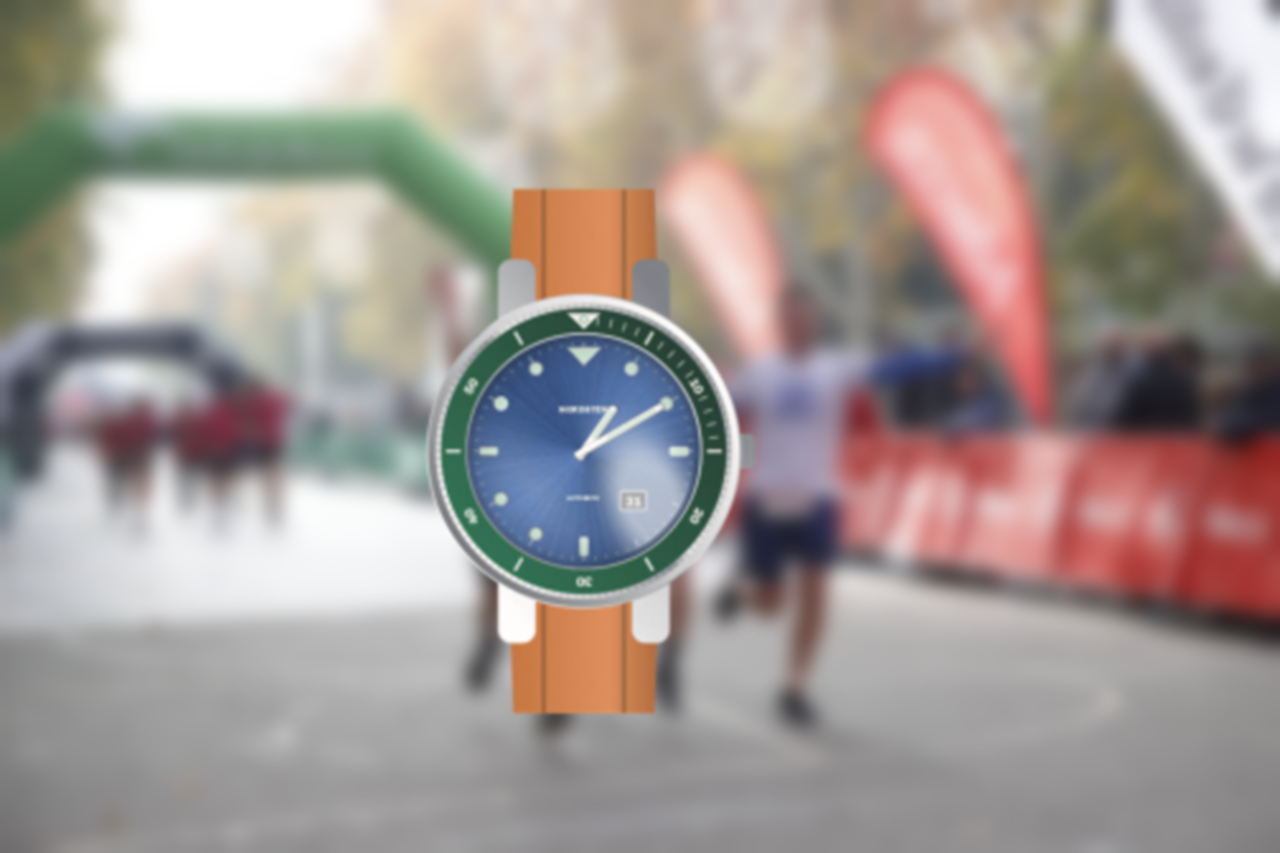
{"hour": 1, "minute": 10}
